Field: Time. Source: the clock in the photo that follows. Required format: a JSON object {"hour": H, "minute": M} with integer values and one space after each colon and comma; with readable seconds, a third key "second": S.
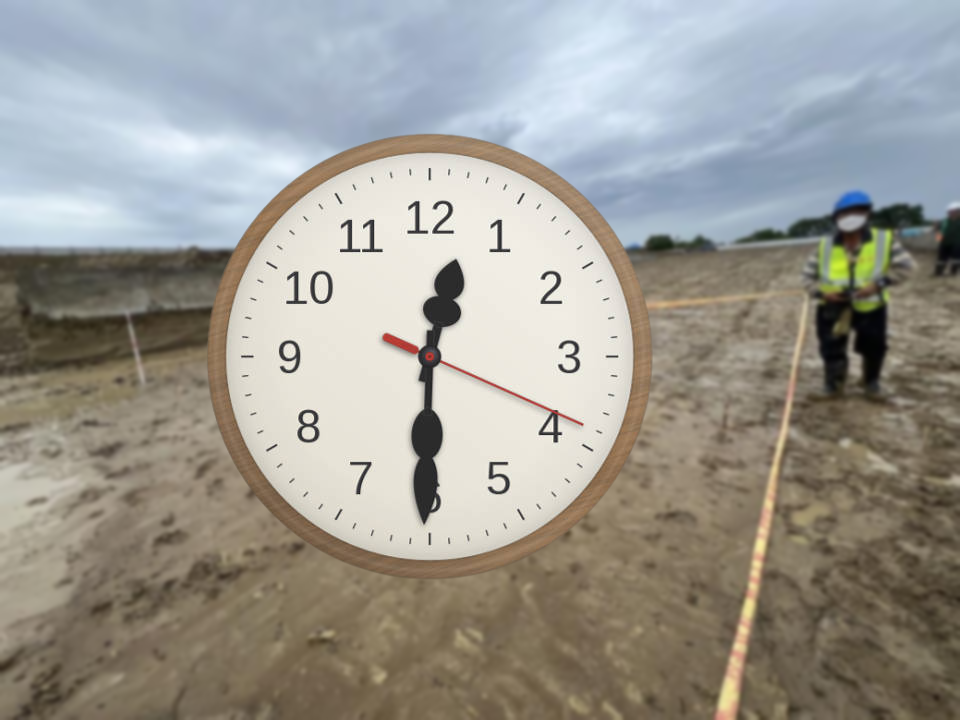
{"hour": 12, "minute": 30, "second": 19}
